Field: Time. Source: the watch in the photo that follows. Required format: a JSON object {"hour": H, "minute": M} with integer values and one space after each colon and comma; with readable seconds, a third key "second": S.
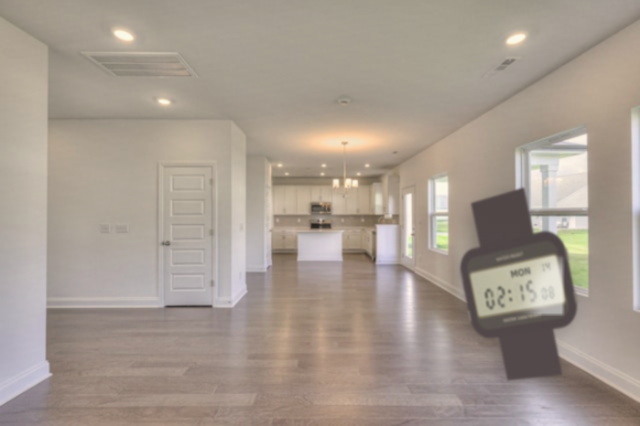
{"hour": 2, "minute": 15}
